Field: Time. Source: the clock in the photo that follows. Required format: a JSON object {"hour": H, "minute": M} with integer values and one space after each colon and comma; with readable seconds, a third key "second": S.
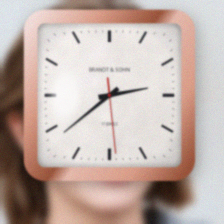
{"hour": 2, "minute": 38, "second": 29}
